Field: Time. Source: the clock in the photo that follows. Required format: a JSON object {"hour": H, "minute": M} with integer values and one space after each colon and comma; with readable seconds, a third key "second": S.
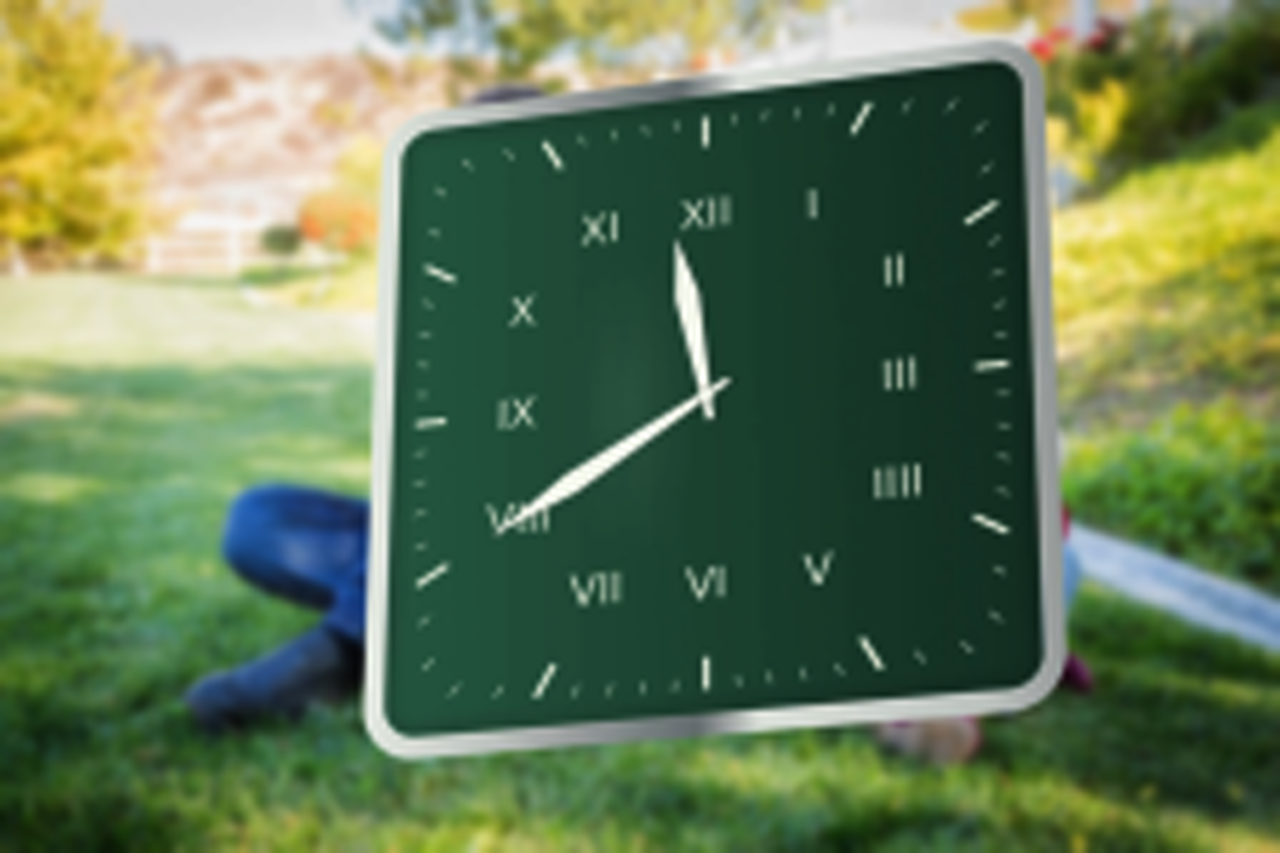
{"hour": 11, "minute": 40}
